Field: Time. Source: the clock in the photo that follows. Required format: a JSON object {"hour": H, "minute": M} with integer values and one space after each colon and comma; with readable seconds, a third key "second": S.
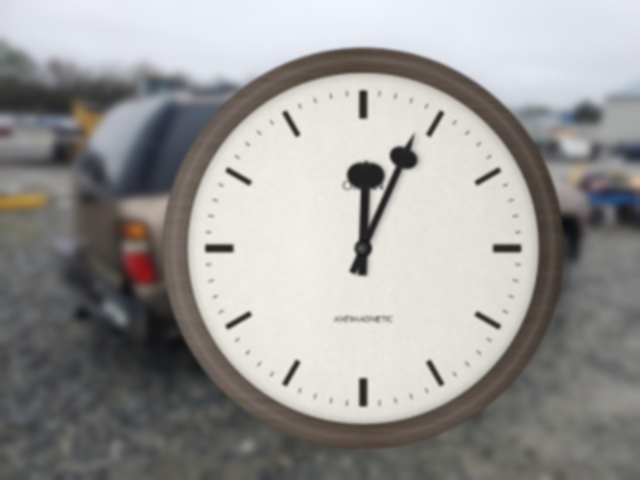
{"hour": 12, "minute": 4}
